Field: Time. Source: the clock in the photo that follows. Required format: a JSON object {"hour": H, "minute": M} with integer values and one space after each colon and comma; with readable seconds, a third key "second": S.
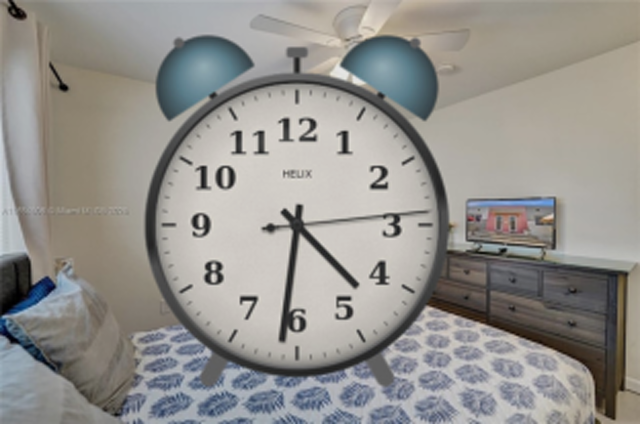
{"hour": 4, "minute": 31, "second": 14}
